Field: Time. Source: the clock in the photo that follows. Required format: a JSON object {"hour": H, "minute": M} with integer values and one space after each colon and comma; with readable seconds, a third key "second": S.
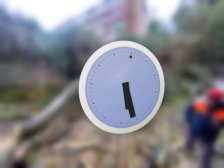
{"hour": 5, "minute": 26}
